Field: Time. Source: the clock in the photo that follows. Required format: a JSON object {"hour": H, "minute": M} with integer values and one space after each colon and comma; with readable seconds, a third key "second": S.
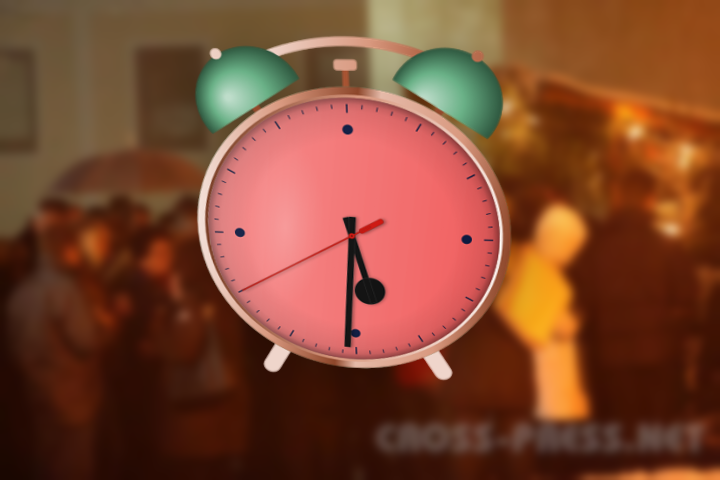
{"hour": 5, "minute": 30, "second": 40}
